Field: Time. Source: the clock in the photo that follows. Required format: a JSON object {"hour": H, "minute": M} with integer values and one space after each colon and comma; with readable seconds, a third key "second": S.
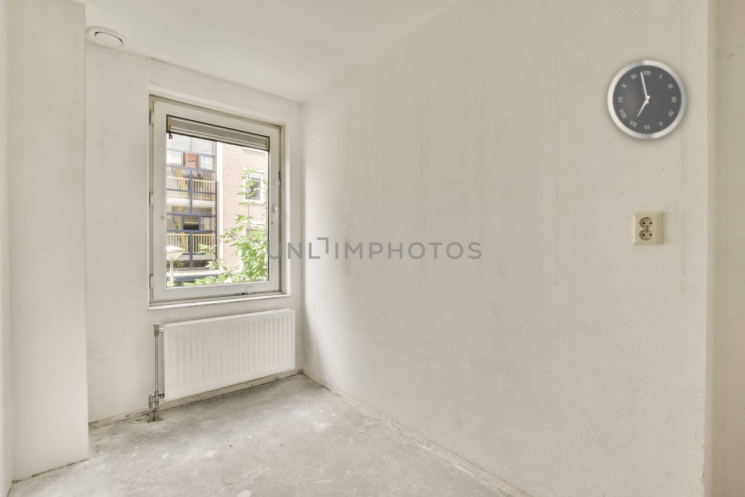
{"hour": 6, "minute": 58}
